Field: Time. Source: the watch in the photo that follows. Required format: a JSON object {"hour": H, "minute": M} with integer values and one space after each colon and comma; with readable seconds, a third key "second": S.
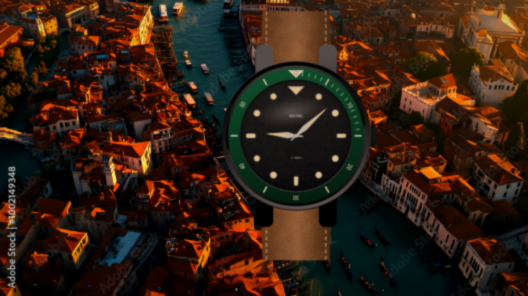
{"hour": 9, "minute": 8}
